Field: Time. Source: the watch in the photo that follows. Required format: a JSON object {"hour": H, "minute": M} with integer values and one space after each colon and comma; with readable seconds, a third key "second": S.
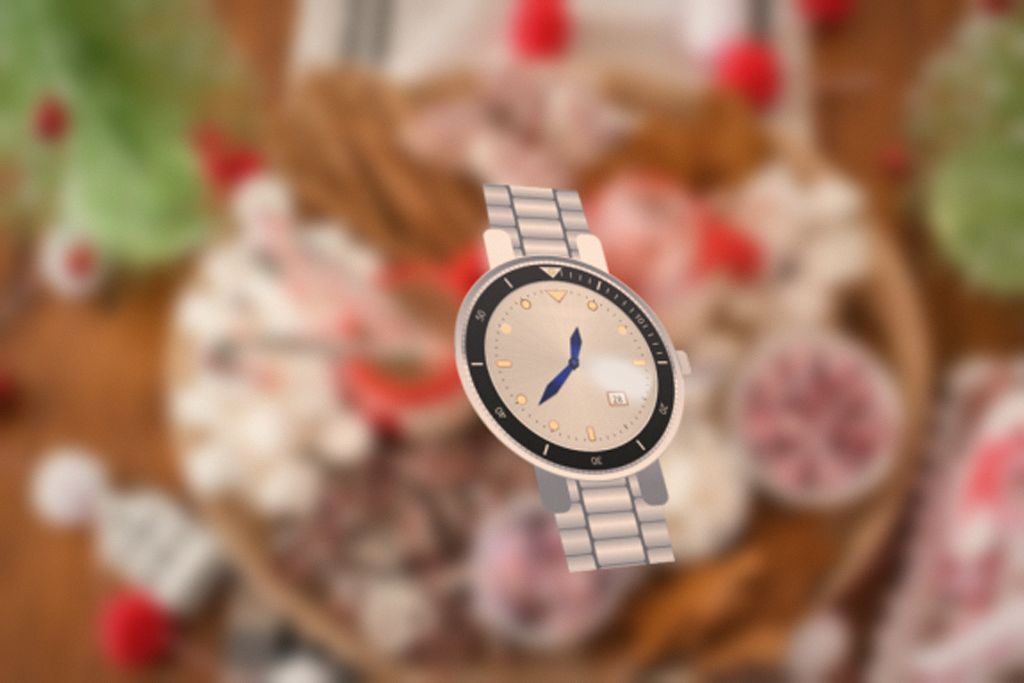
{"hour": 12, "minute": 38}
